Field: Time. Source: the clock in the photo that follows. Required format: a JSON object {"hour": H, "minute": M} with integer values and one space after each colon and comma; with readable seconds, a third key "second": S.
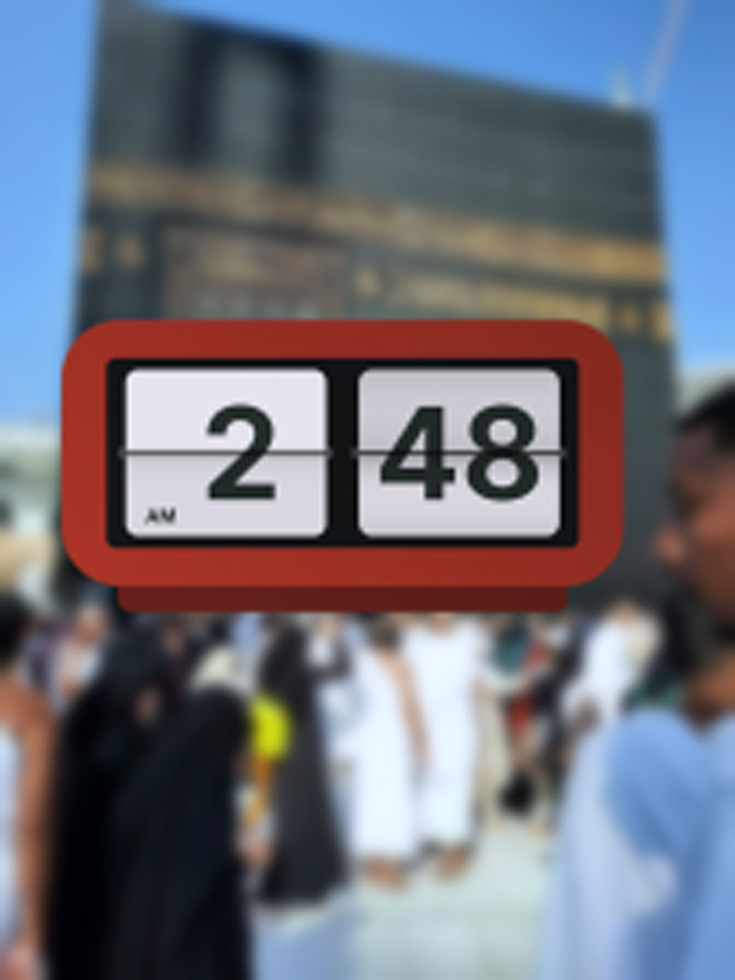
{"hour": 2, "minute": 48}
